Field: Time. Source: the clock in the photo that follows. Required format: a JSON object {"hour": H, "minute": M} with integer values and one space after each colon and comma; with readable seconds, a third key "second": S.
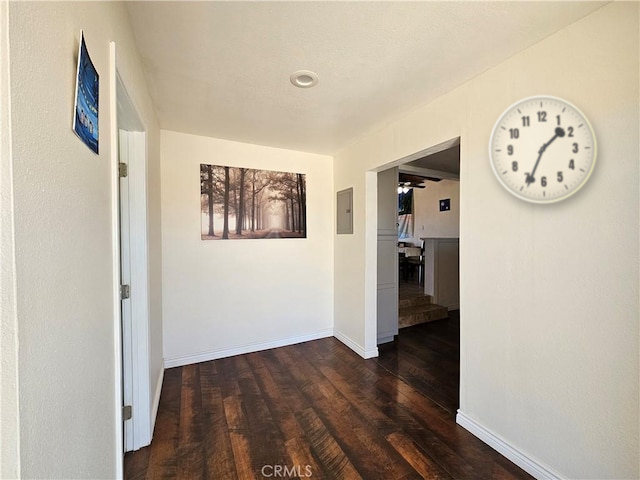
{"hour": 1, "minute": 34}
